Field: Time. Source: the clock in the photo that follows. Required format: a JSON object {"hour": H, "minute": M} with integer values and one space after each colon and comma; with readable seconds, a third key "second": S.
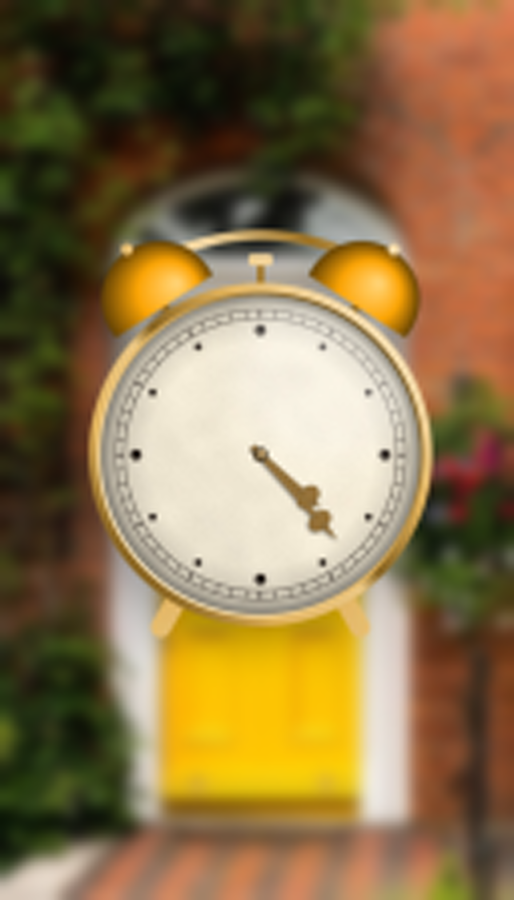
{"hour": 4, "minute": 23}
